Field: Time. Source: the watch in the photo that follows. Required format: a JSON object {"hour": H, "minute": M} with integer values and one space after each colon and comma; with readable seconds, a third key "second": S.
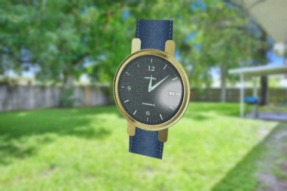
{"hour": 12, "minute": 8}
